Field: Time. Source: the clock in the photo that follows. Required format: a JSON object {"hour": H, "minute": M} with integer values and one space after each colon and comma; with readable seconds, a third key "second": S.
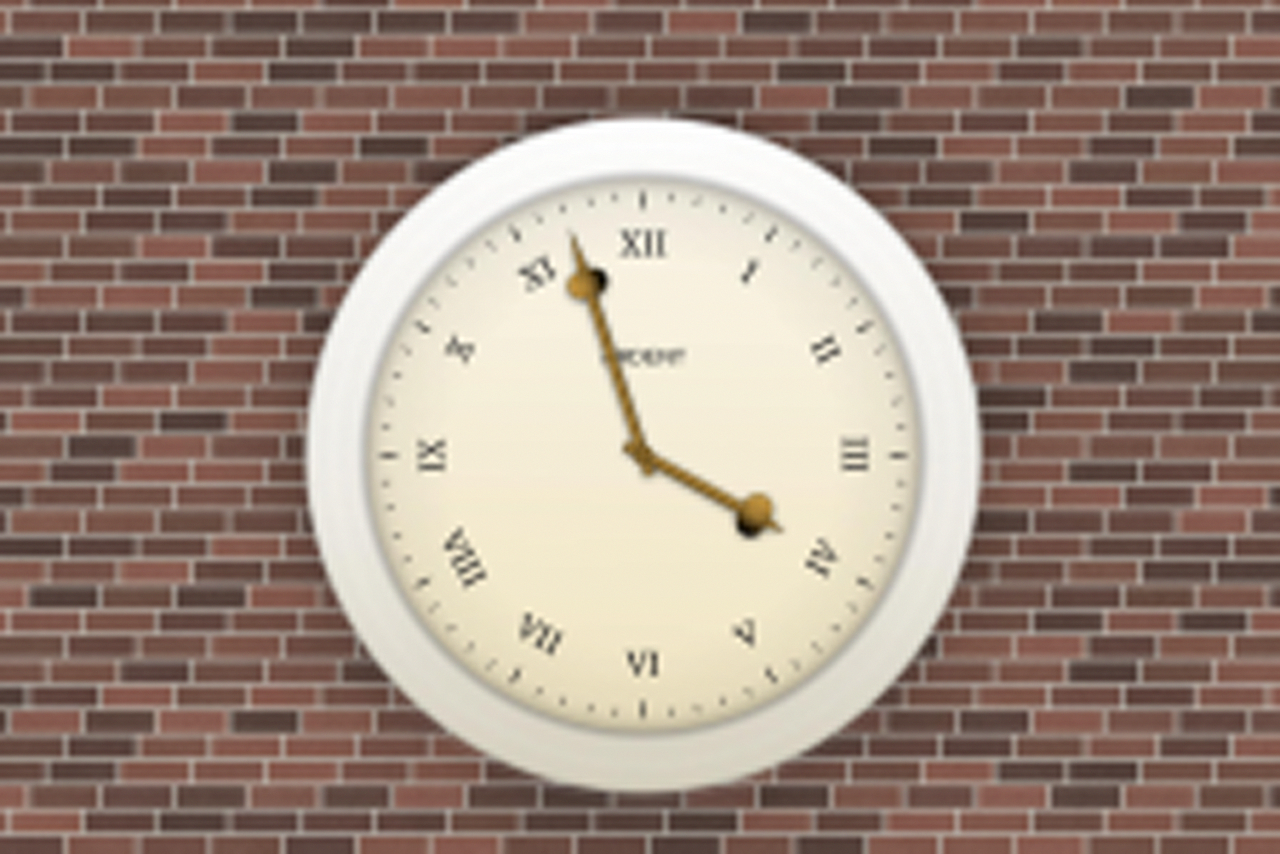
{"hour": 3, "minute": 57}
